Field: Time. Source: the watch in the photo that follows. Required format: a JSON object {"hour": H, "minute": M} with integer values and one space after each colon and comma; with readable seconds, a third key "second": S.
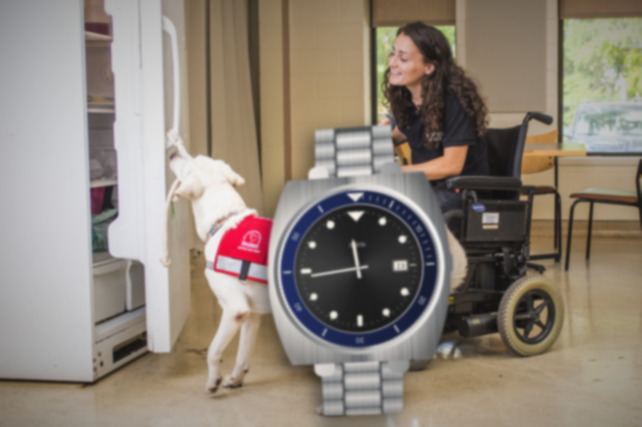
{"hour": 11, "minute": 44}
